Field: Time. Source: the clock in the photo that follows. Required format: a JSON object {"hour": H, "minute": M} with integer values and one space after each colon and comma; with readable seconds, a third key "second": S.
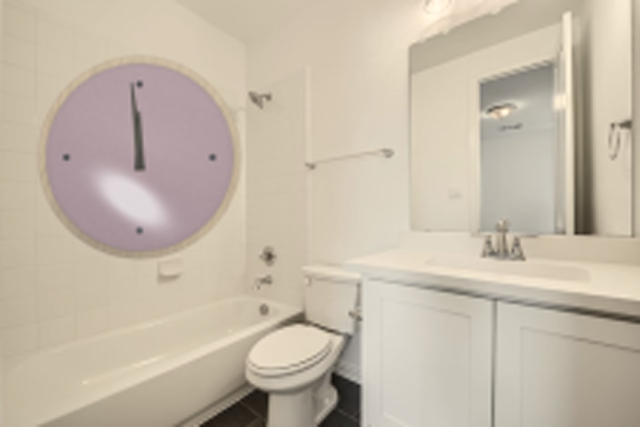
{"hour": 11, "minute": 59}
